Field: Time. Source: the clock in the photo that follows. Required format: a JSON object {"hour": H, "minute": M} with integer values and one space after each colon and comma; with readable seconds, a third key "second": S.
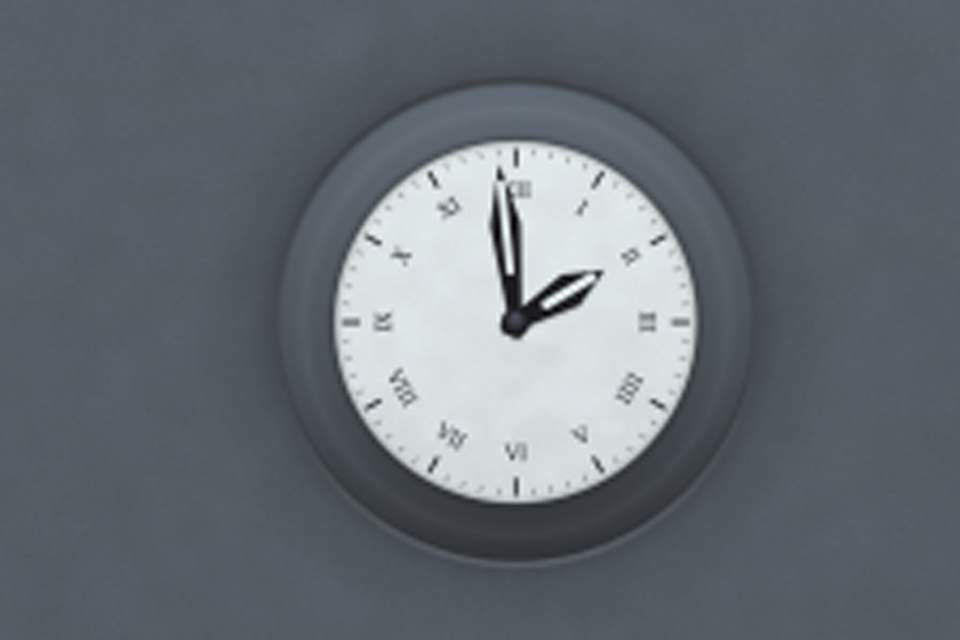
{"hour": 1, "minute": 59}
